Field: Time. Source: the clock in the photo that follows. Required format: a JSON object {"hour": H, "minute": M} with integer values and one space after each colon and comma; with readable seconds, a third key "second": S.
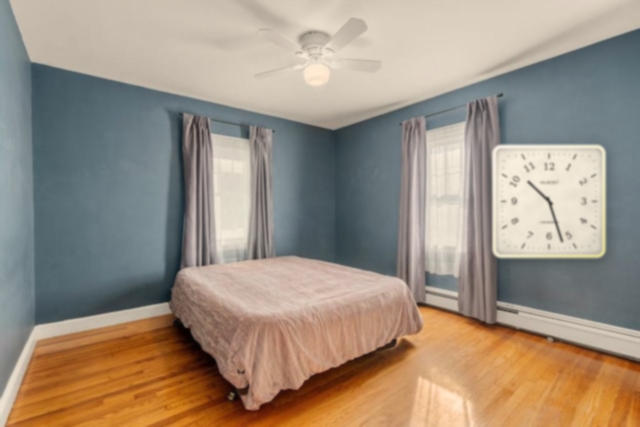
{"hour": 10, "minute": 27}
